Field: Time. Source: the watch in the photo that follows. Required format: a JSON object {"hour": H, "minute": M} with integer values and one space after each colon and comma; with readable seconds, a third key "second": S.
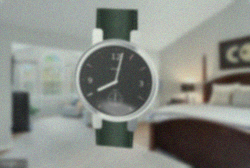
{"hour": 8, "minute": 2}
